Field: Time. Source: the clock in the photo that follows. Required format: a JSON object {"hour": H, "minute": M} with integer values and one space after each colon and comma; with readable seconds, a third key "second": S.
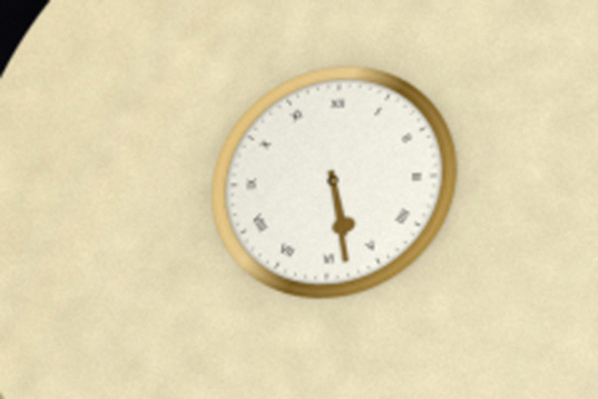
{"hour": 5, "minute": 28}
